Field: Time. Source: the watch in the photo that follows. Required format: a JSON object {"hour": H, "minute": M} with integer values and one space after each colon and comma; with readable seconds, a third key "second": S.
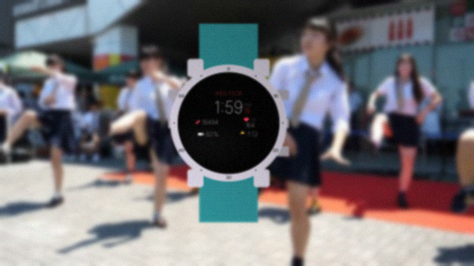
{"hour": 1, "minute": 59}
